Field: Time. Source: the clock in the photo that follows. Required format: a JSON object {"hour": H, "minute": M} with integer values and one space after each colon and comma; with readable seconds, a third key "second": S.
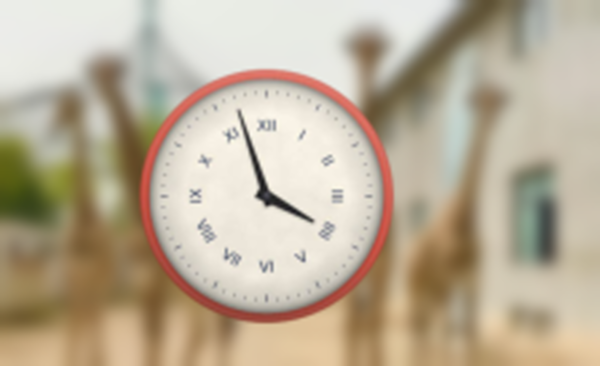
{"hour": 3, "minute": 57}
